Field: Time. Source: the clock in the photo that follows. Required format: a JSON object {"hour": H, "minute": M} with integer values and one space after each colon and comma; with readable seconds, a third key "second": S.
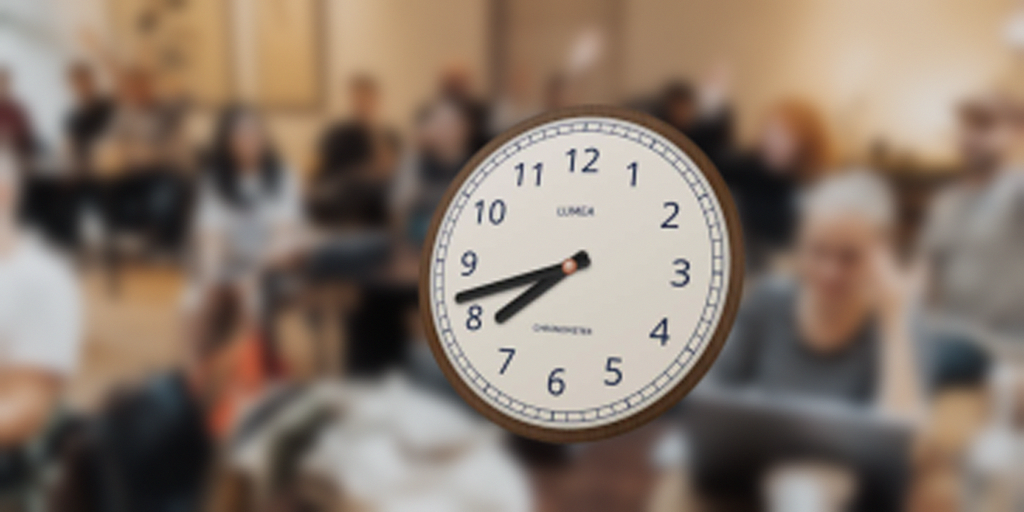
{"hour": 7, "minute": 42}
